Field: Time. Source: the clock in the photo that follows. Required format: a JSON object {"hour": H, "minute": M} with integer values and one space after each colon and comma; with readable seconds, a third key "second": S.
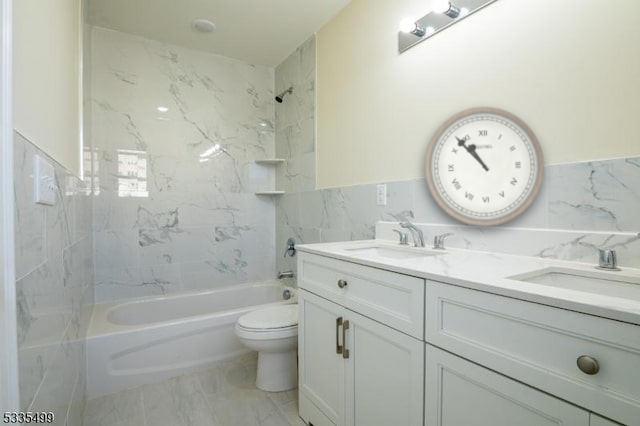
{"hour": 10, "minute": 53}
